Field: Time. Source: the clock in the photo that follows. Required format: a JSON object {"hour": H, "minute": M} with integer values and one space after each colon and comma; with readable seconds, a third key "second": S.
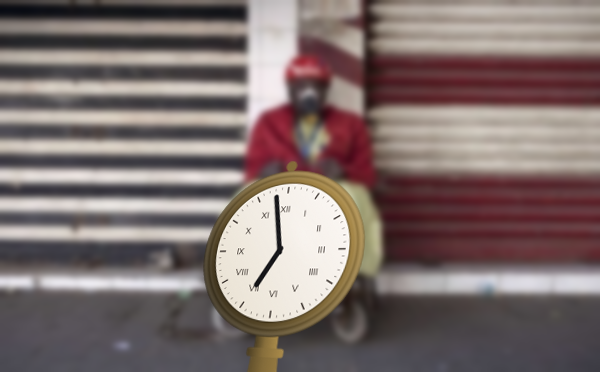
{"hour": 6, "minute": 58}
